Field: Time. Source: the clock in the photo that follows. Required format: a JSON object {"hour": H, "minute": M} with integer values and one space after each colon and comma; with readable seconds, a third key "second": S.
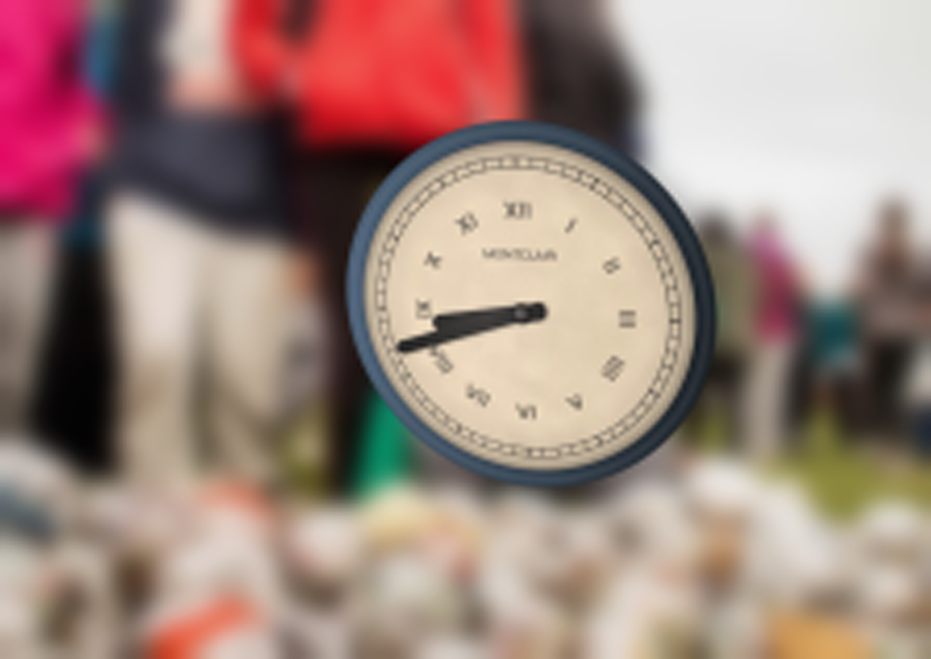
{"hour": 8, "minute": 42}
